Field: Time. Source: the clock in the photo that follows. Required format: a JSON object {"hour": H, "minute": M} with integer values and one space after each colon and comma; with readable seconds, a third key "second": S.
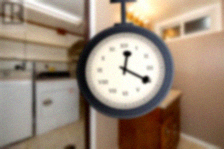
{"hour": 12, "minute": 20}
